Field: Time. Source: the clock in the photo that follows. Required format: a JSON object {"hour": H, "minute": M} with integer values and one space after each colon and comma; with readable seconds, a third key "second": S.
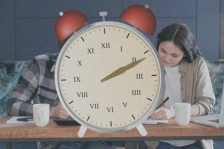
{"hour": 2, "minute": 11}
